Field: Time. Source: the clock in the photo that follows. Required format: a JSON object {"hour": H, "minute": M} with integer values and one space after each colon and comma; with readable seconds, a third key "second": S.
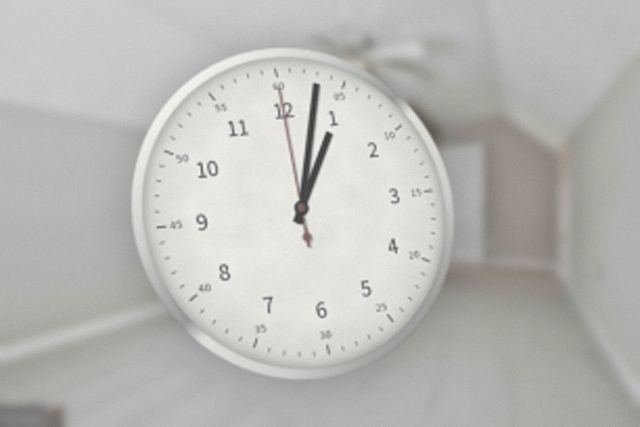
{"hour": 1, "minute": 3, "second": 0}
